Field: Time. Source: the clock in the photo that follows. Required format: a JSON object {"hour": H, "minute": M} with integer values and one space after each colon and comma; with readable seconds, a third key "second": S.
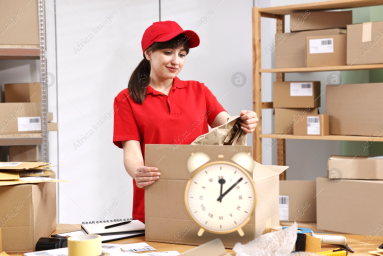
{"hour": 12, "minute": 8}
